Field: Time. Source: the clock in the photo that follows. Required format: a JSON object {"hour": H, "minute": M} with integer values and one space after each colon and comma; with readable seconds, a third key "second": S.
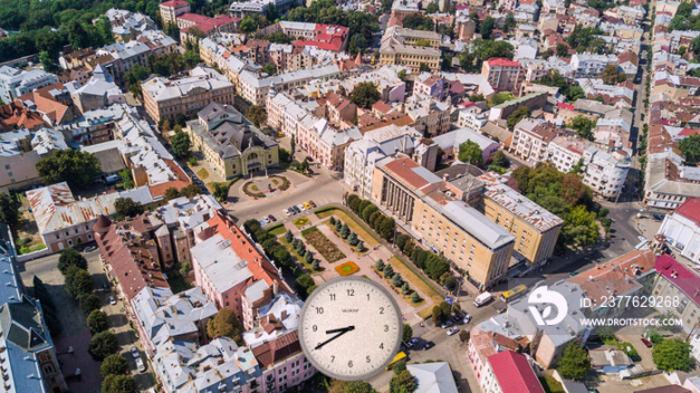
{"hour": 8, "minute": 40}
